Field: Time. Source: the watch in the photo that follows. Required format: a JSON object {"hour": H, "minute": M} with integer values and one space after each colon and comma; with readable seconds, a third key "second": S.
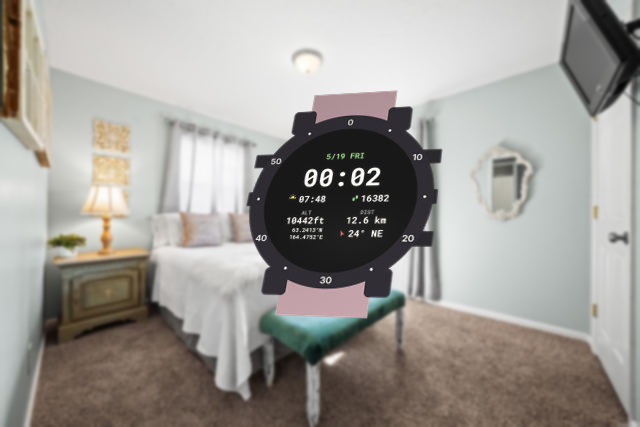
{"hour": 0, "minute": 2}
